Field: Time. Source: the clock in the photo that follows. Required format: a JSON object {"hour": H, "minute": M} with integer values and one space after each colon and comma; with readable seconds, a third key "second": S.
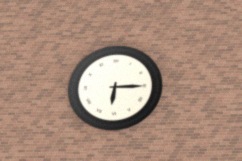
{"hour": 6, "minute": 15}
